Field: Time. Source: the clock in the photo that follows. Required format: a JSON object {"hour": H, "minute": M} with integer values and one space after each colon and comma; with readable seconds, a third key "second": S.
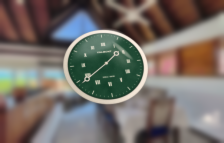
{"hour": 1, "minute": 39}
